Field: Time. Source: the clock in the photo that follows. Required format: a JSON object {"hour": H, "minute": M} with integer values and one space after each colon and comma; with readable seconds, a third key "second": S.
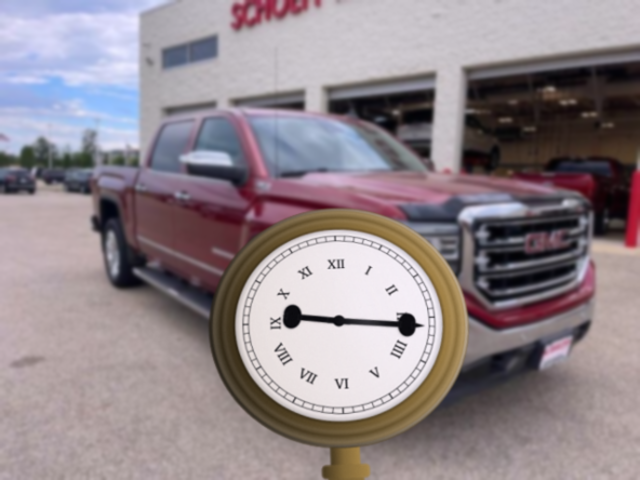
{"hour": 9, "minute": 16}
